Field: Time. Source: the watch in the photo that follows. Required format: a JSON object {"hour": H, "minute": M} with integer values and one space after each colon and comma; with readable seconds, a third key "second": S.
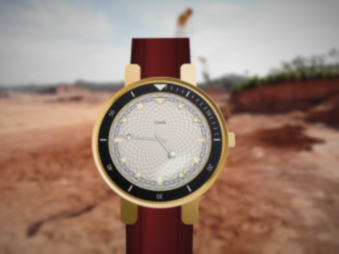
{"hour": 4, "minute": 46}
